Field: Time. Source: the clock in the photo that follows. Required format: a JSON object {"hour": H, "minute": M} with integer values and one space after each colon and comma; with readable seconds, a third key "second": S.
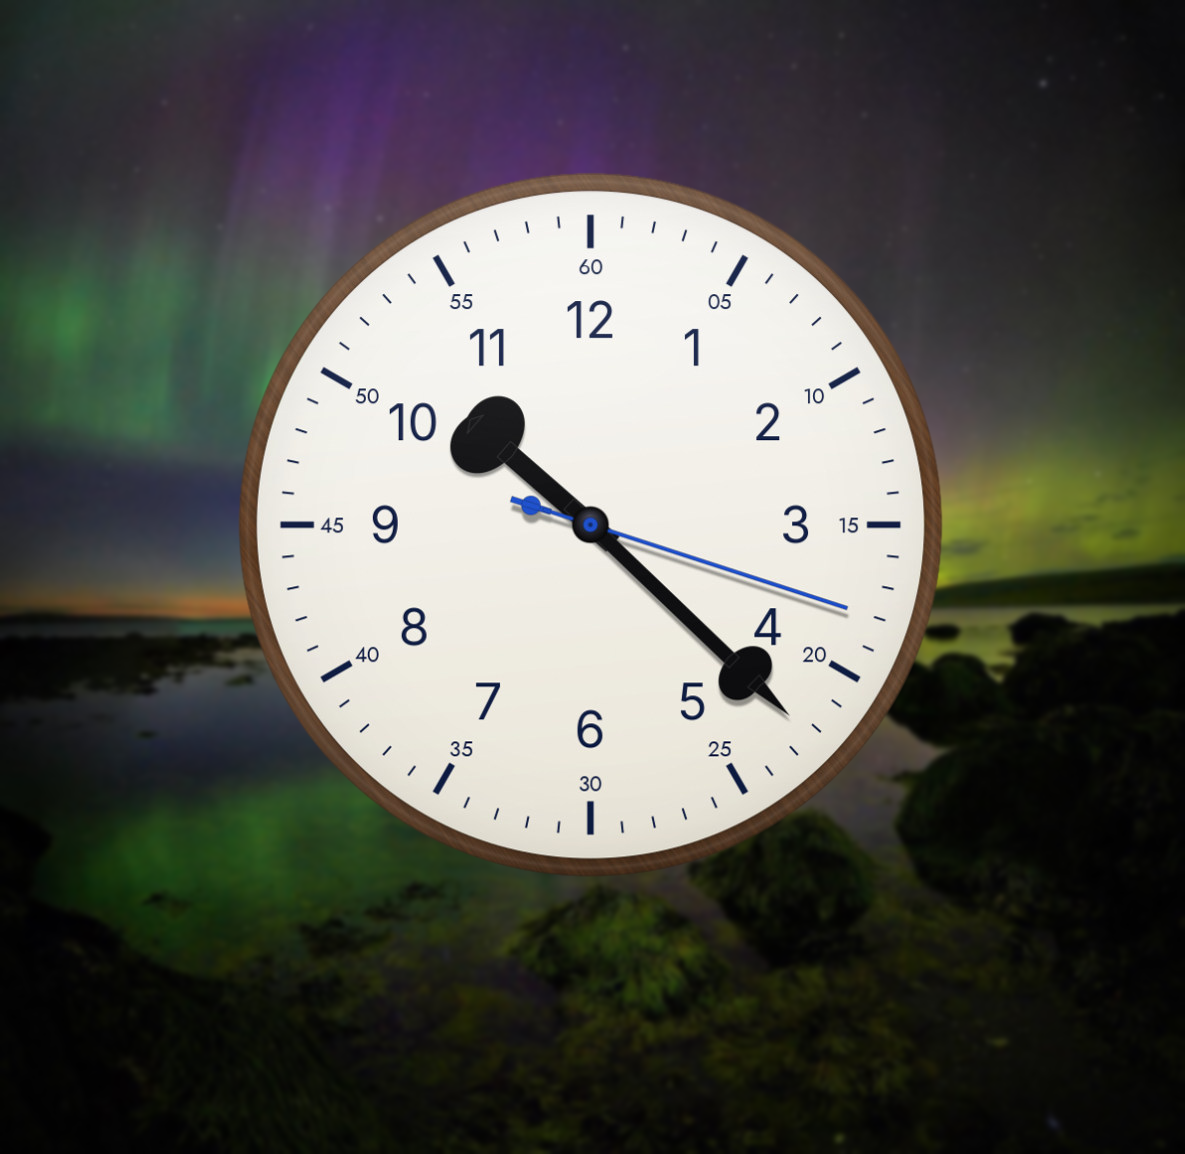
{"hour": 10, "minute": 22, "second": 18}
